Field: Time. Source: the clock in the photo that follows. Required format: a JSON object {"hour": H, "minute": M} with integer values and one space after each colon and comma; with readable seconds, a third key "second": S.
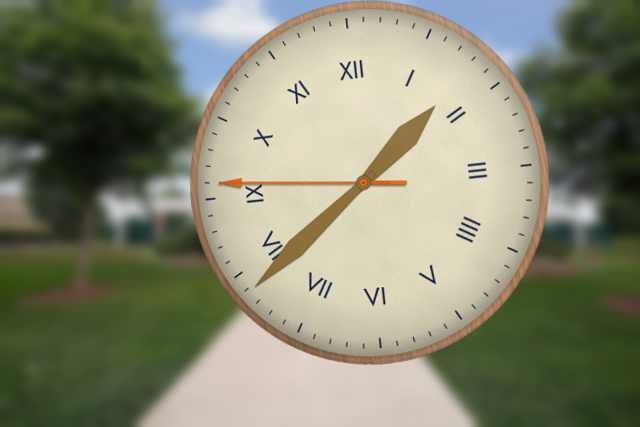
{"hour": 1, "minute": 38, "second": 46}
